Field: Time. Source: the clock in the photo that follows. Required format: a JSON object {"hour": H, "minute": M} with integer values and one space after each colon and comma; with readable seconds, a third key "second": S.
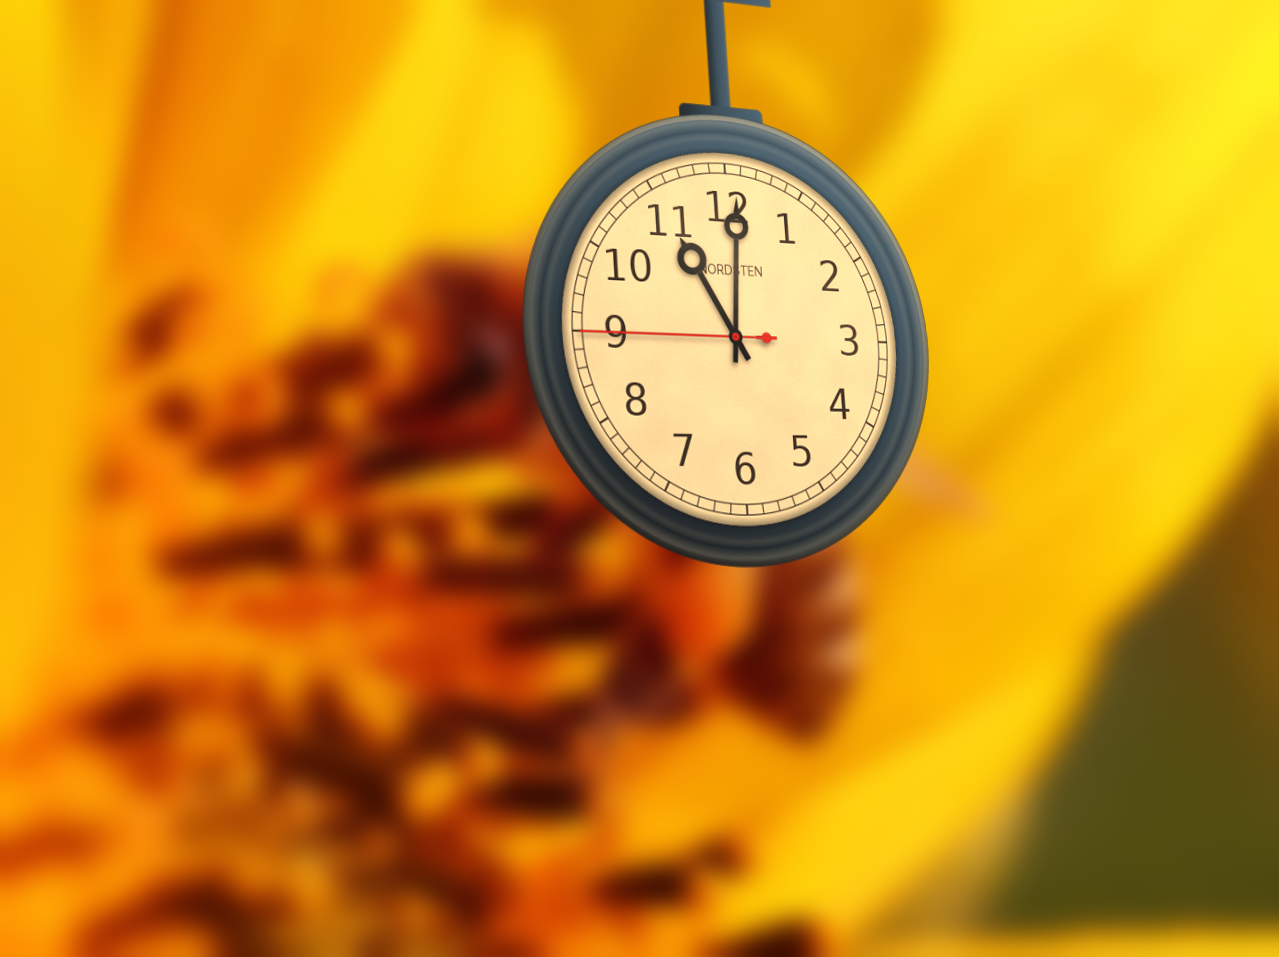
{"hour": 11, "minute": 0, "second": 45}
